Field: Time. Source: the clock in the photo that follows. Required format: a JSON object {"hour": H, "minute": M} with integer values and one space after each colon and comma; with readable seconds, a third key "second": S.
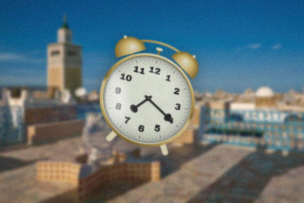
{"hour": 7, "minute": 20}
